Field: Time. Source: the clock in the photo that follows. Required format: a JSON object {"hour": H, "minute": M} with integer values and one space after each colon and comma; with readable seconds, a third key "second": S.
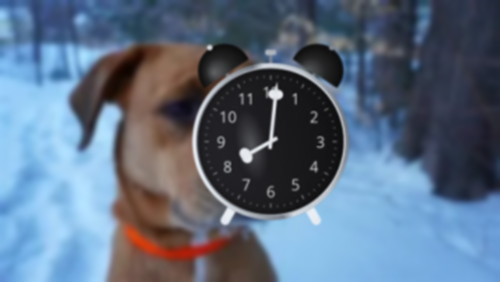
{"hour": 8, "minute": 1}
